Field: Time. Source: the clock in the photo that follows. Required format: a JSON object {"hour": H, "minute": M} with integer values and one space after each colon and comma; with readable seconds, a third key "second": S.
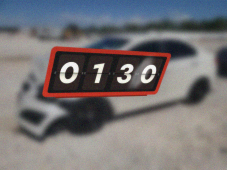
{"hour": 1, "minute": 30}
